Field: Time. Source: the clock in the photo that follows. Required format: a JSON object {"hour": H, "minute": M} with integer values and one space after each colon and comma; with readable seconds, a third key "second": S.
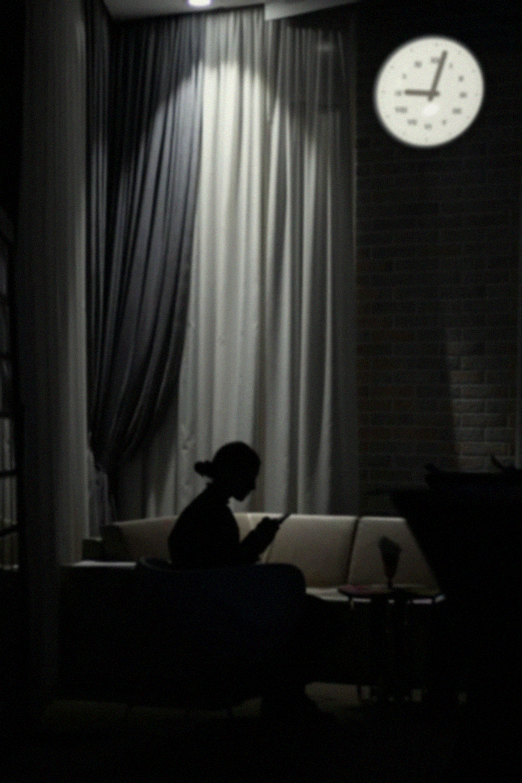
{"hour": 9, "minute": 2}
